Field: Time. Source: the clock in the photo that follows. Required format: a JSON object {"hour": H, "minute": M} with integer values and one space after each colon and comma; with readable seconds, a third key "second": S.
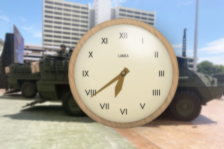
{"hour": 6, "minute": 39}
